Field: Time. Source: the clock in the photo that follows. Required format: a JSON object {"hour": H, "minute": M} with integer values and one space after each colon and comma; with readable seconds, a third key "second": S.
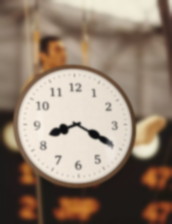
{"hour": 8, "minute": 20}
